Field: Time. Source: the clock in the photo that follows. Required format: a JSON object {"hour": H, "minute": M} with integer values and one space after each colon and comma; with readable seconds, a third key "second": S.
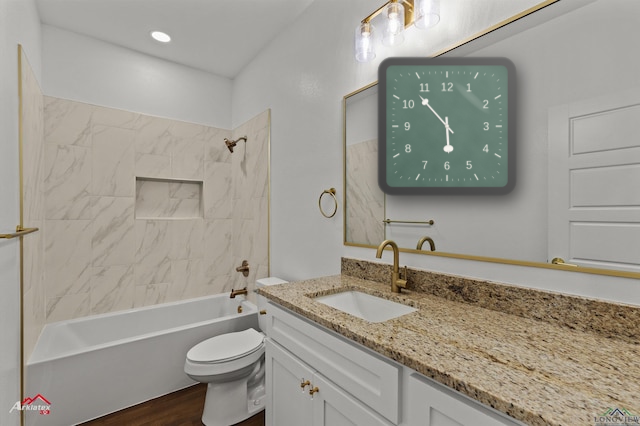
{"hour": 5, "minute": 53}
